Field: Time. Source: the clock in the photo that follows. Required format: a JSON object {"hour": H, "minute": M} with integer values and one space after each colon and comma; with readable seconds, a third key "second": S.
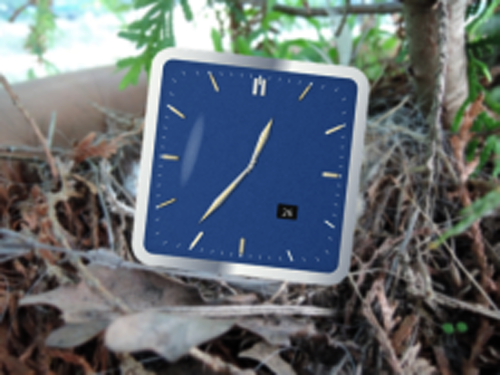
{"hour": 12, "minute": 36}
